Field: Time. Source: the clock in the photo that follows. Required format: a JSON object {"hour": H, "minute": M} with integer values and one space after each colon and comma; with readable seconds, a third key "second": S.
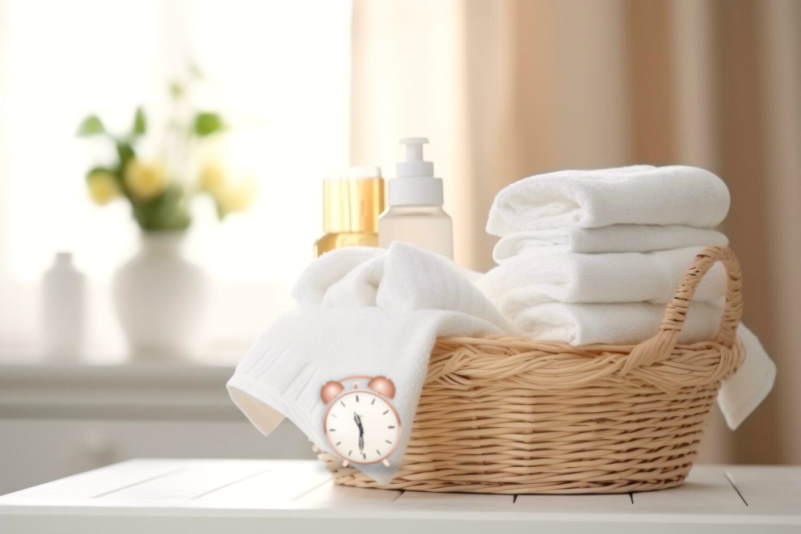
{"hour": 11, "minute": 31}
